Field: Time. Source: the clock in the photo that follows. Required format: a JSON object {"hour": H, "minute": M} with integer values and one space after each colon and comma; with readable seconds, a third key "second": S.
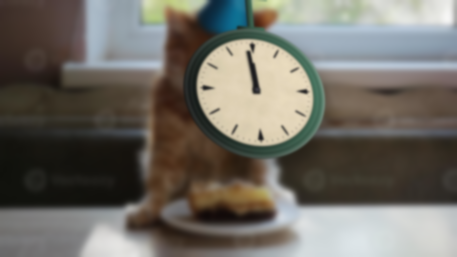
{"hour": 11, "minute": 59}
